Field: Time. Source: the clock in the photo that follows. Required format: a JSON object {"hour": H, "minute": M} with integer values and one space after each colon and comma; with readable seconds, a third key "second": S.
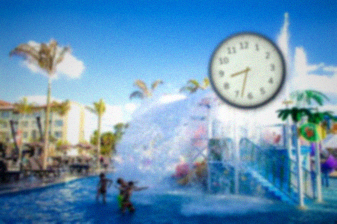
{"hour": 8, "minute": 33}
